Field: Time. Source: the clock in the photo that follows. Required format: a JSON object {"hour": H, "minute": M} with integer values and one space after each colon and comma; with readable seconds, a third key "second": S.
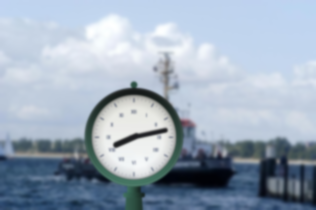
{"hour": 8, "minute": 13}
